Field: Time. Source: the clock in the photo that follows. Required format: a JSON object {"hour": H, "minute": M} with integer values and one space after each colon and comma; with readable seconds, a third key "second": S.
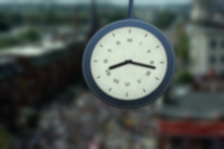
{"hour": 8, "minute": 17}
